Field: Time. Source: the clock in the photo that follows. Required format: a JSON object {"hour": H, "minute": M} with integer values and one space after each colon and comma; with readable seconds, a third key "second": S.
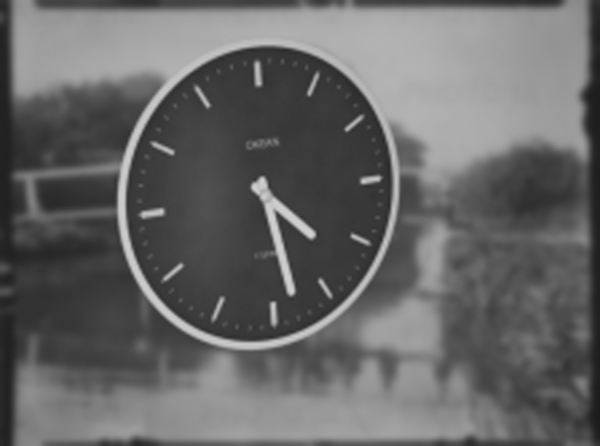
{"hour": 4, "minute": 28}
